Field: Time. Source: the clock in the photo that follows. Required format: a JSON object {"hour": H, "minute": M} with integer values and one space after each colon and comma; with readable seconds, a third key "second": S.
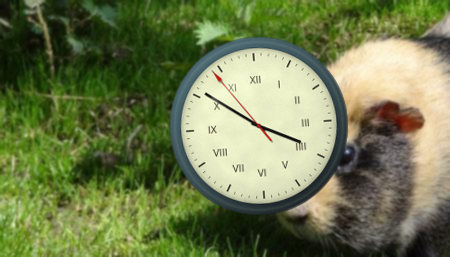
{"hour": 3, "minute": 50, "second": 54}
